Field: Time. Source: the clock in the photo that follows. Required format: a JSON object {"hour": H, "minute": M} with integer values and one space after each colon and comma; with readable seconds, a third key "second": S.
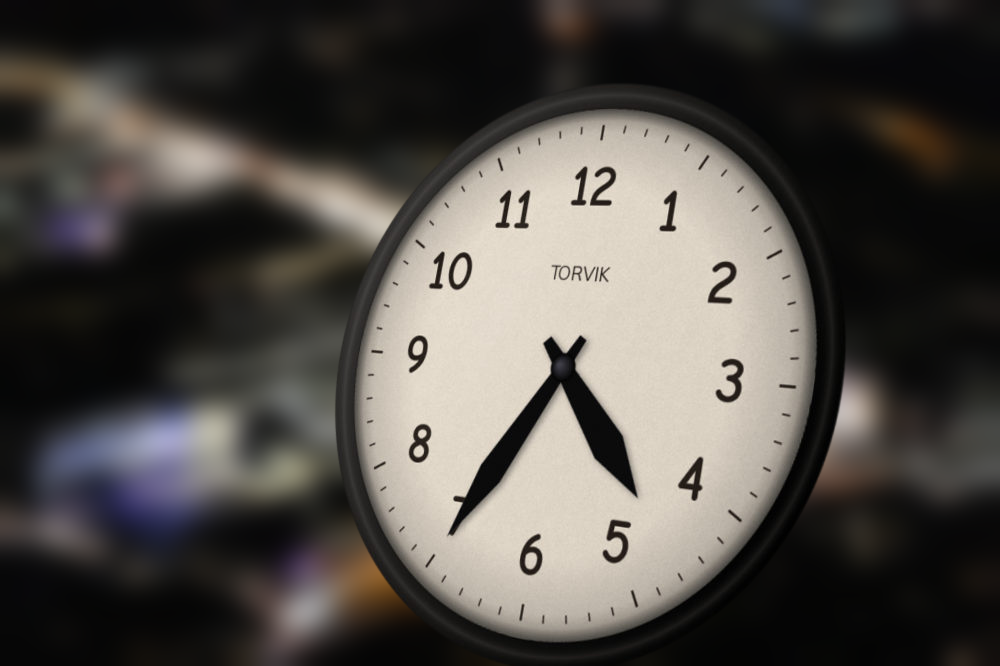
{"hour": 4, "minute": 35}
